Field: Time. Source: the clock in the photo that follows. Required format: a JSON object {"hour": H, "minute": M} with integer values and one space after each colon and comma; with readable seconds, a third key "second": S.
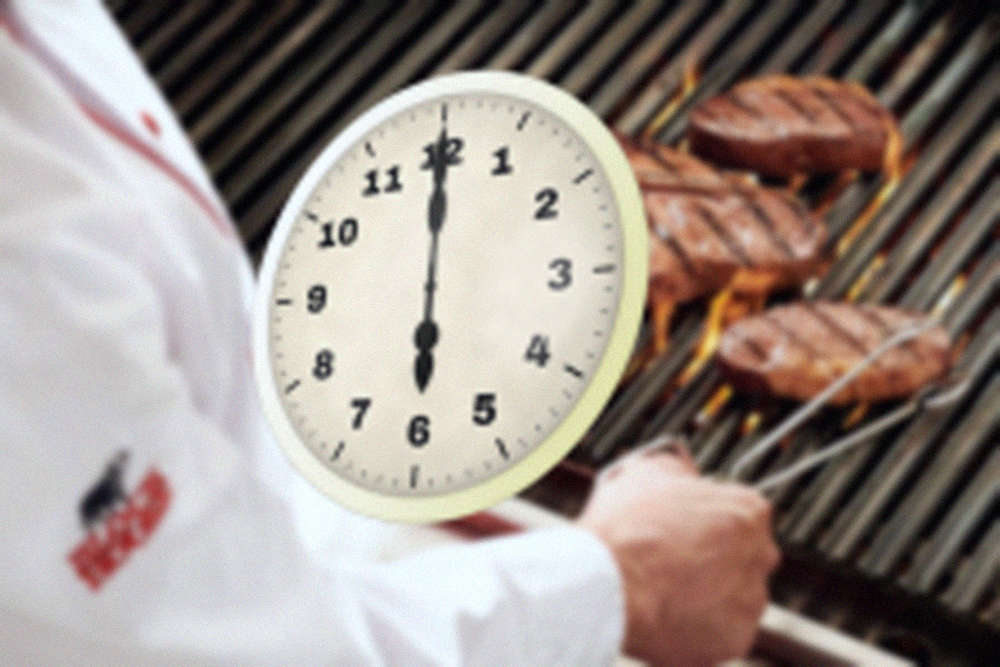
{"hour": 6, "minute": 0}
